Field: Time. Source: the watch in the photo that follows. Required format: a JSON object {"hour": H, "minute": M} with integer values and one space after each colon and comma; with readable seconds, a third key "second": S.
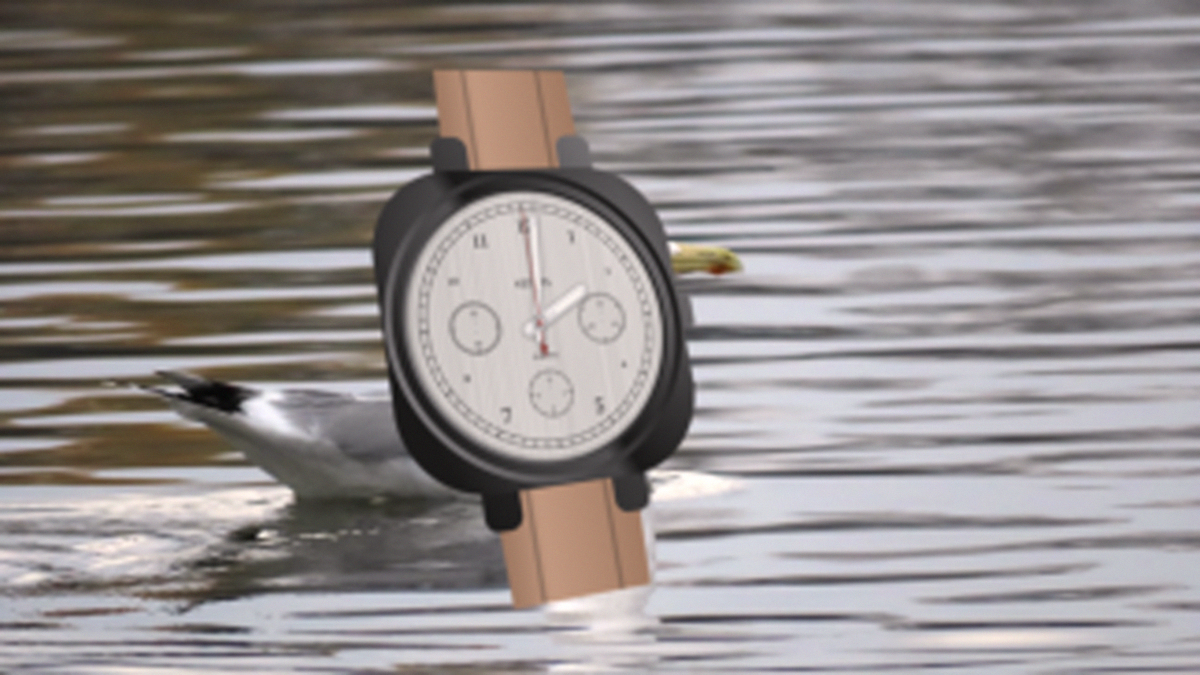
{"hour": 2, "minute": 1}
